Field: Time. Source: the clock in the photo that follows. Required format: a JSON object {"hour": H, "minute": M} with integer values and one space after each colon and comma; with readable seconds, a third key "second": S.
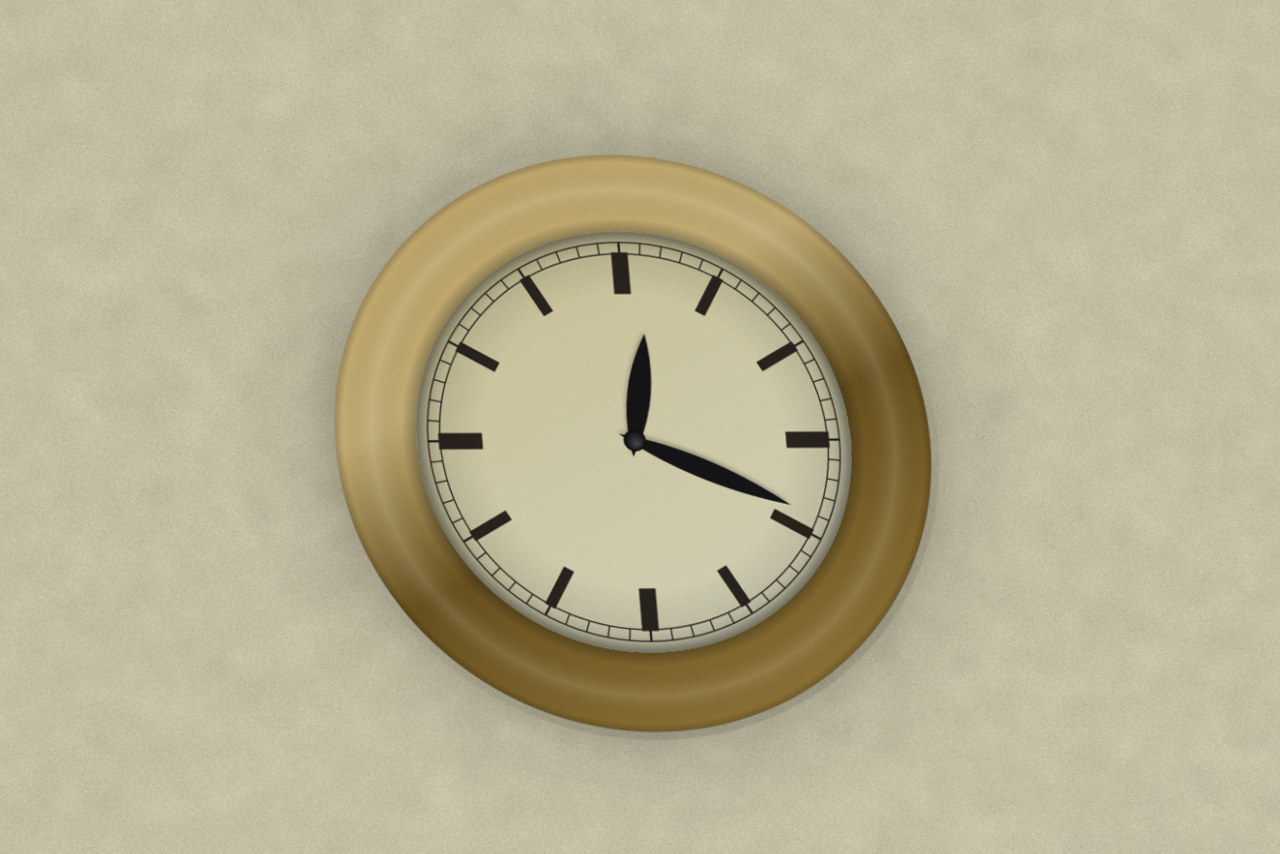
{"hour": 12, "minute": 19}
